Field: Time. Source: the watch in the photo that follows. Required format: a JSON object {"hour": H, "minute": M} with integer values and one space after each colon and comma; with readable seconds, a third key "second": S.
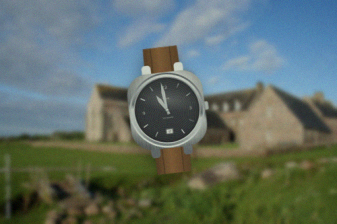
{"hour": 10, "minute": 59}
